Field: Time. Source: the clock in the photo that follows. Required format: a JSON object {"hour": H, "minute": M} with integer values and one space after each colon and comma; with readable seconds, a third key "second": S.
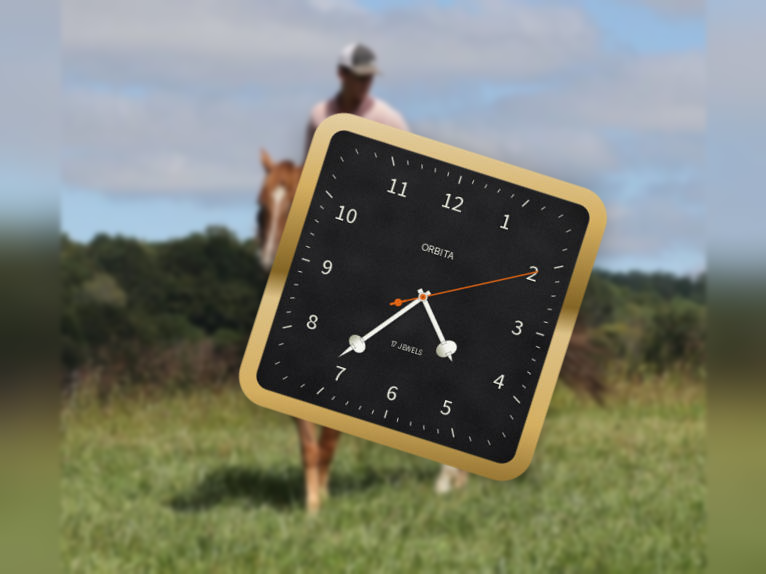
{"hour": 4, "minute": 36, "second": 10}
